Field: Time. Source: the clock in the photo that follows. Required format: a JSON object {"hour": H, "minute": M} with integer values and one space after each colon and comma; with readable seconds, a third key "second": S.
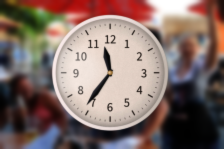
{"hour": 11, "minute": 36}
